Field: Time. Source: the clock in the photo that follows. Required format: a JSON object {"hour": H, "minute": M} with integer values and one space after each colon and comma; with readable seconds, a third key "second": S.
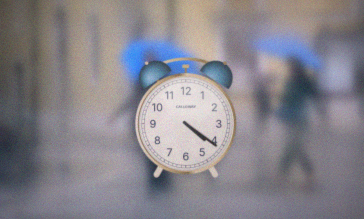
{"hour": 4, "minute": 21}
